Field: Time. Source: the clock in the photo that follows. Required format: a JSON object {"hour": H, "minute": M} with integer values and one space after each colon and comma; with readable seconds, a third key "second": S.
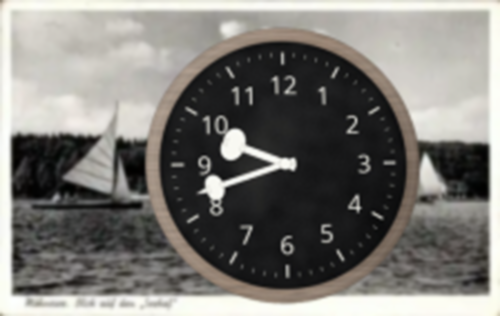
{"hour": 9, "minute": 42}
